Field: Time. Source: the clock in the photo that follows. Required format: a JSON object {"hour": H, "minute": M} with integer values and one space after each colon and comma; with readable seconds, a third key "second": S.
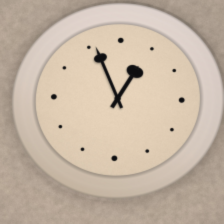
{"hour": 12, "minute": 56}
